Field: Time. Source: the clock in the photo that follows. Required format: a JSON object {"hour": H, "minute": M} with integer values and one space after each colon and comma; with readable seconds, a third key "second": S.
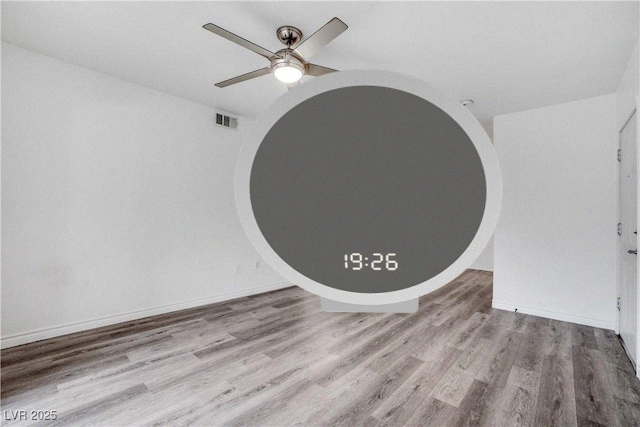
{"hour": 19, "minute": 26}
